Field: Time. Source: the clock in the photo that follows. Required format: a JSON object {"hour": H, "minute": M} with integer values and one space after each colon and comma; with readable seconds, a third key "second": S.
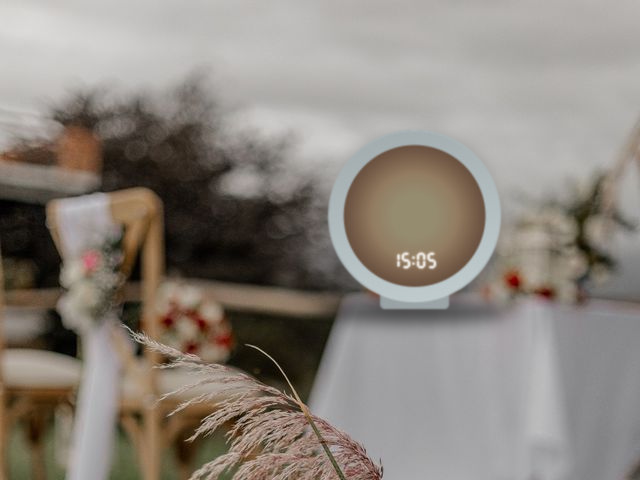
{"hour": 15, "minute": 5}
